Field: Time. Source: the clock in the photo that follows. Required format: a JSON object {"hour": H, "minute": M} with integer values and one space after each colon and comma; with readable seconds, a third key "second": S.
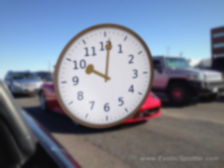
{"hour": 10, "minute": 1}
